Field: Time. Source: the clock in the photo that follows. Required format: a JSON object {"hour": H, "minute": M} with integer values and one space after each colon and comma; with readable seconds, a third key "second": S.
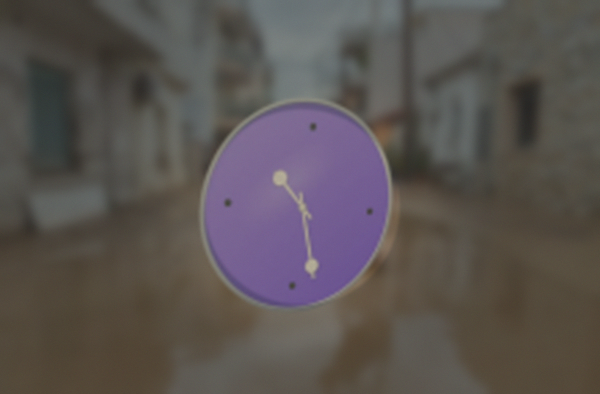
{"hour": 10, "minute": 27}
